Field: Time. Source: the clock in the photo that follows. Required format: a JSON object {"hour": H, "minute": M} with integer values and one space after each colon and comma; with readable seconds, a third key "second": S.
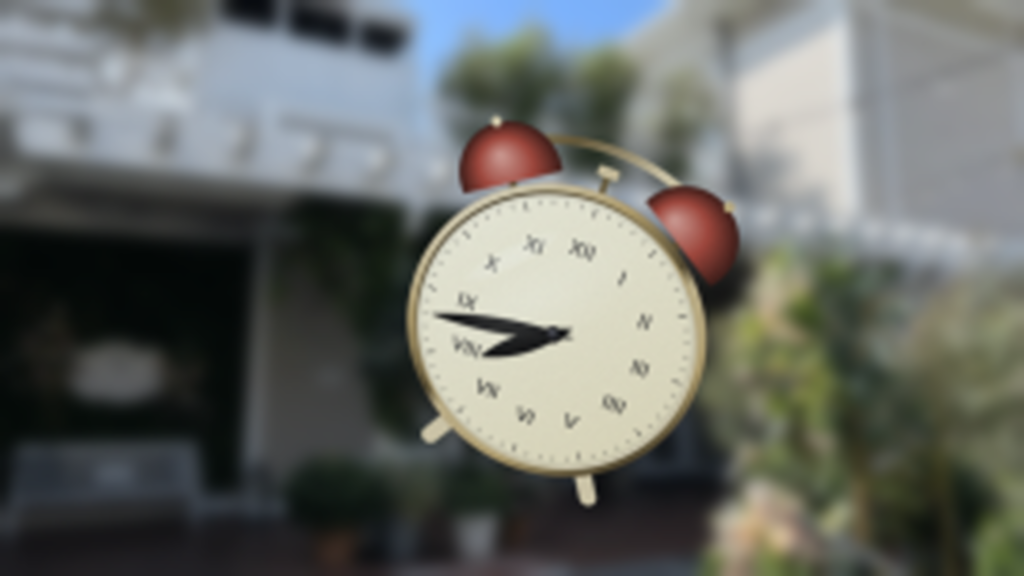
{"hour": 7, "minute": 43}
